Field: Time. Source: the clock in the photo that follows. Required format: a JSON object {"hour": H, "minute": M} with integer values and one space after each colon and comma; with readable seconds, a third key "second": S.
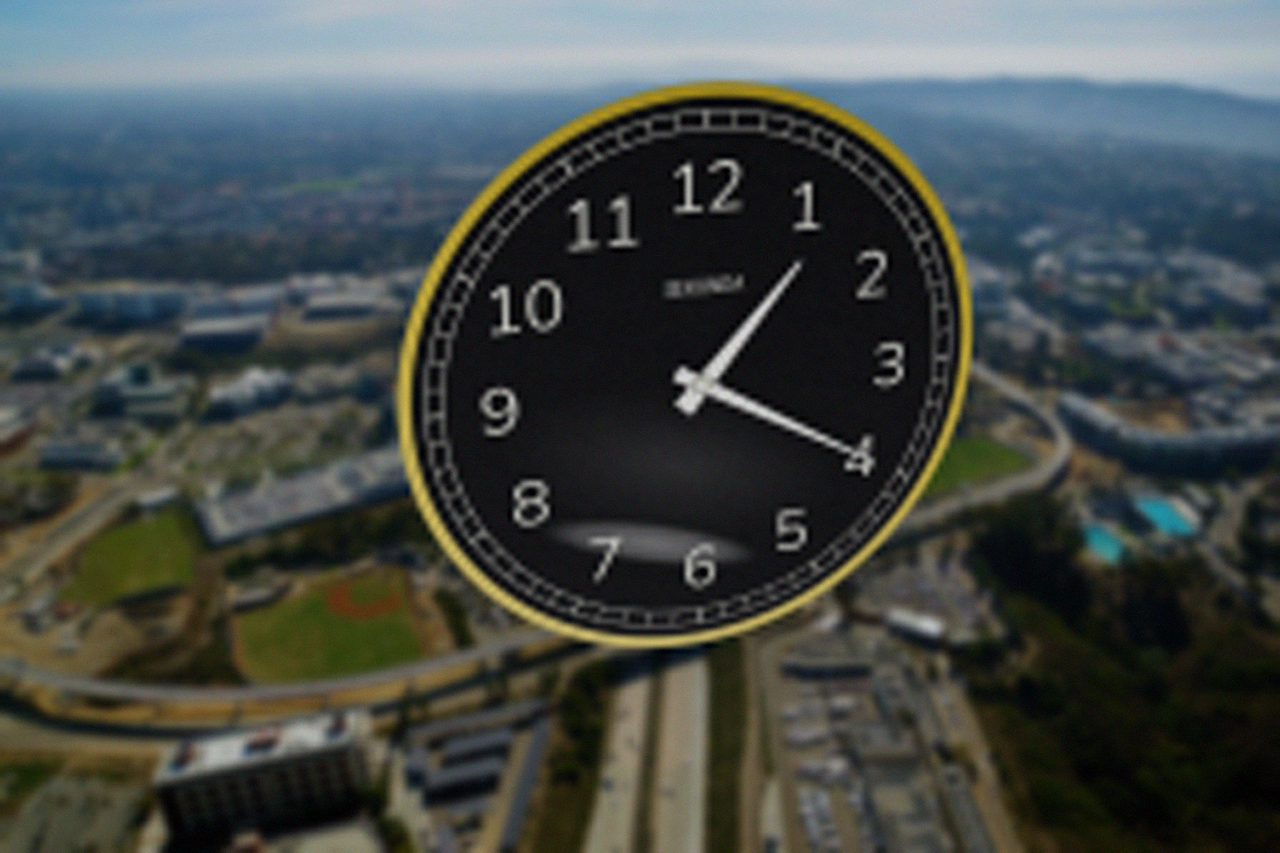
{"hour": 1, "minute": 20}
